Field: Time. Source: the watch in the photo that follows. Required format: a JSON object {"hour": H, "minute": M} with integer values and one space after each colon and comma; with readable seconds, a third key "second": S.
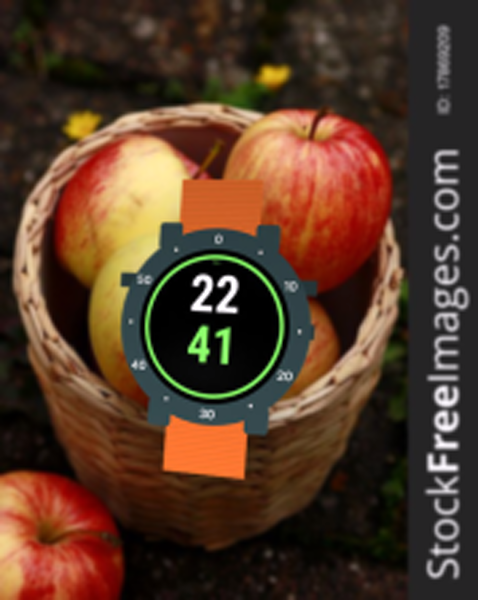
{"hour": 22, "minute": 41}
